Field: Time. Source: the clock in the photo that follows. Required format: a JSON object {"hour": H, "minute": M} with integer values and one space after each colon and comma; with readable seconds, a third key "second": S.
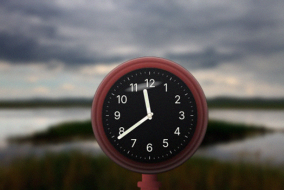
{"hour": 11, "minute": 39}
